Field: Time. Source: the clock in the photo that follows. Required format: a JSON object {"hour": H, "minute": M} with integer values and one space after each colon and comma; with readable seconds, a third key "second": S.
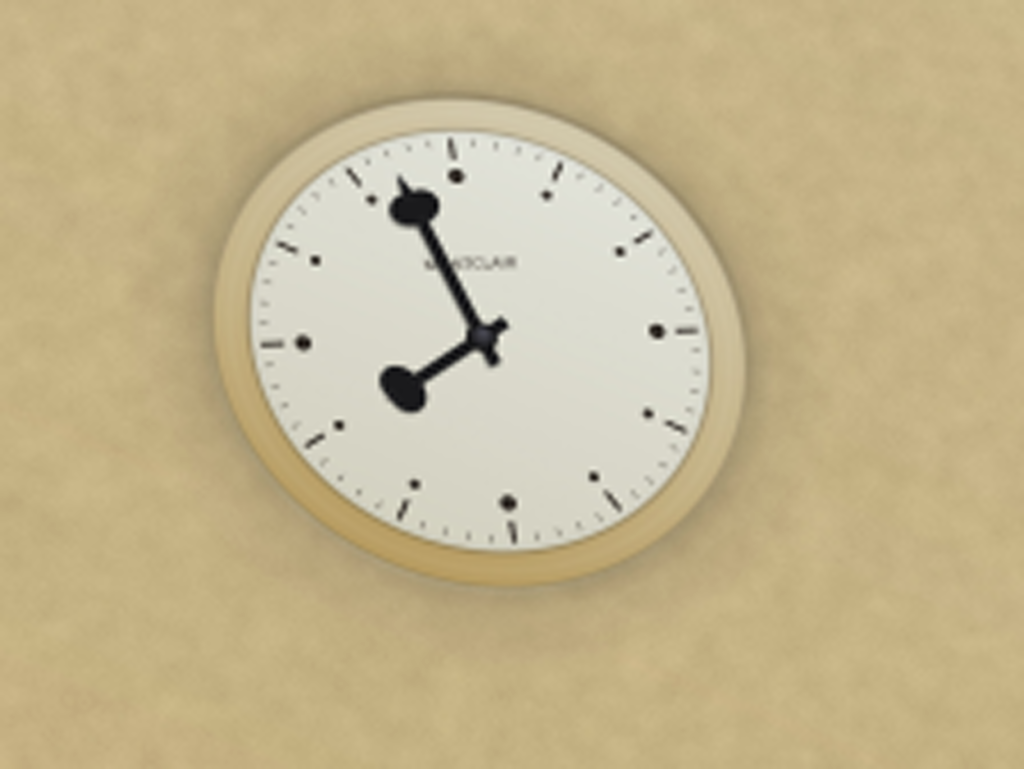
{"hour": 7, "minute": 57}
